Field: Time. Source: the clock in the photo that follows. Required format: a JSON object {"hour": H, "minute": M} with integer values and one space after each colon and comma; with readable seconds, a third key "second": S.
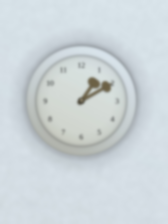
{"hour": 1, "minute": 10}
